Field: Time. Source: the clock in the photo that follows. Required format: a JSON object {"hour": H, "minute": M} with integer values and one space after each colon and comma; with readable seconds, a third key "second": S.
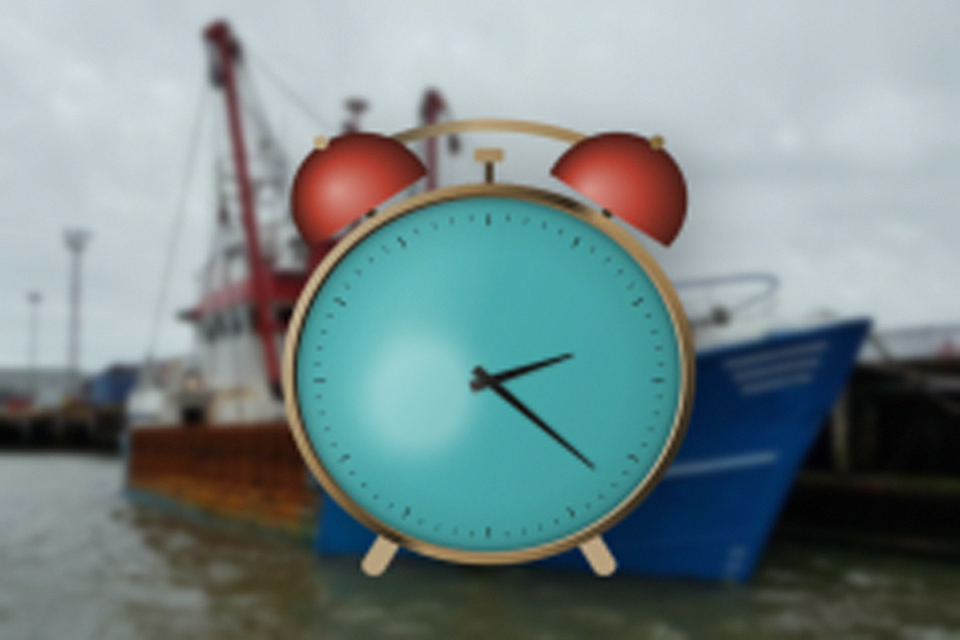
{"hour": 2, "minute": 22}
